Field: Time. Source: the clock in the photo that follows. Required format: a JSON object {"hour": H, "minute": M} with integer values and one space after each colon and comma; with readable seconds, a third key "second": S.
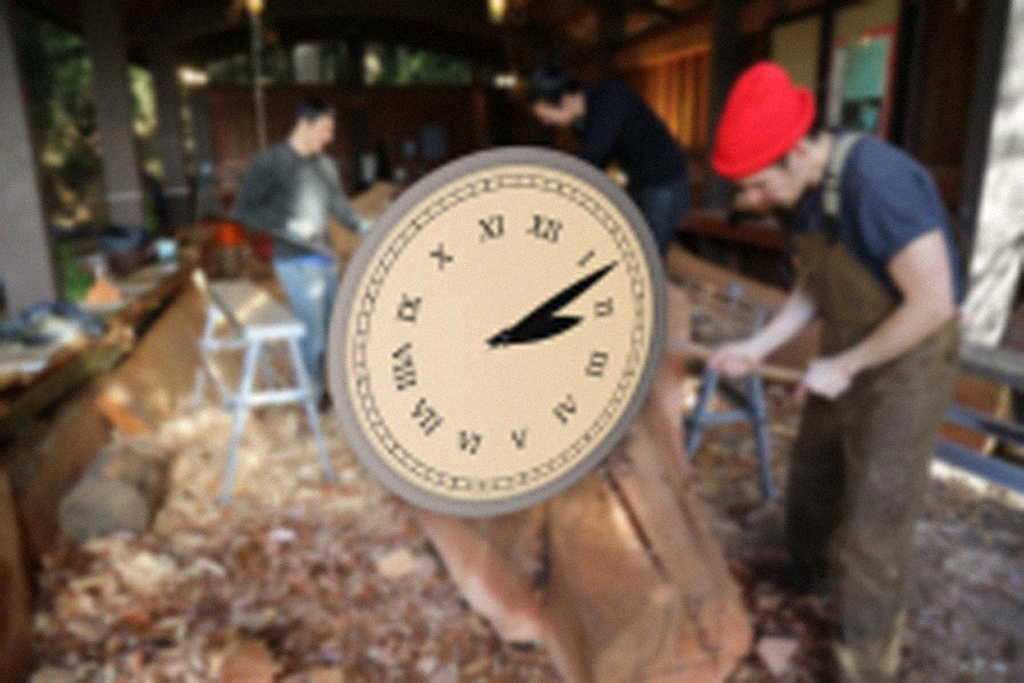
{"hour": 2, "minute": 7}
